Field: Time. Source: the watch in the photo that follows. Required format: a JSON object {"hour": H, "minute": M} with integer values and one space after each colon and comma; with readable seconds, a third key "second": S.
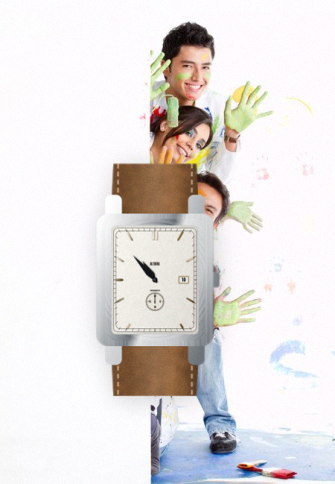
{"hour": 10, "minute": 53}
